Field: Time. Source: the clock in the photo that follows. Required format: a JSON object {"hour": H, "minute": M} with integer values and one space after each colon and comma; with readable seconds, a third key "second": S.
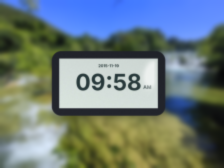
{"hour": 9, "minute": 58}
